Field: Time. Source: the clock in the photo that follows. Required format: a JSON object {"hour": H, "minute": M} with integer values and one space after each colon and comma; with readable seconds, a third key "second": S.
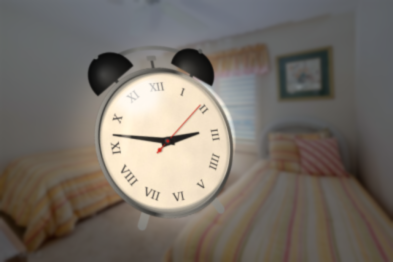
{"hour": 2, "minute": 47, "second": 9}
